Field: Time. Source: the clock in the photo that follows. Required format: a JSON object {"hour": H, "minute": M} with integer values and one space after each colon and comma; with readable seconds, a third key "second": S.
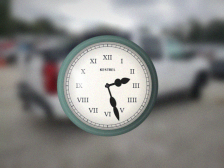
{"hour": 2, "minute": 27}
